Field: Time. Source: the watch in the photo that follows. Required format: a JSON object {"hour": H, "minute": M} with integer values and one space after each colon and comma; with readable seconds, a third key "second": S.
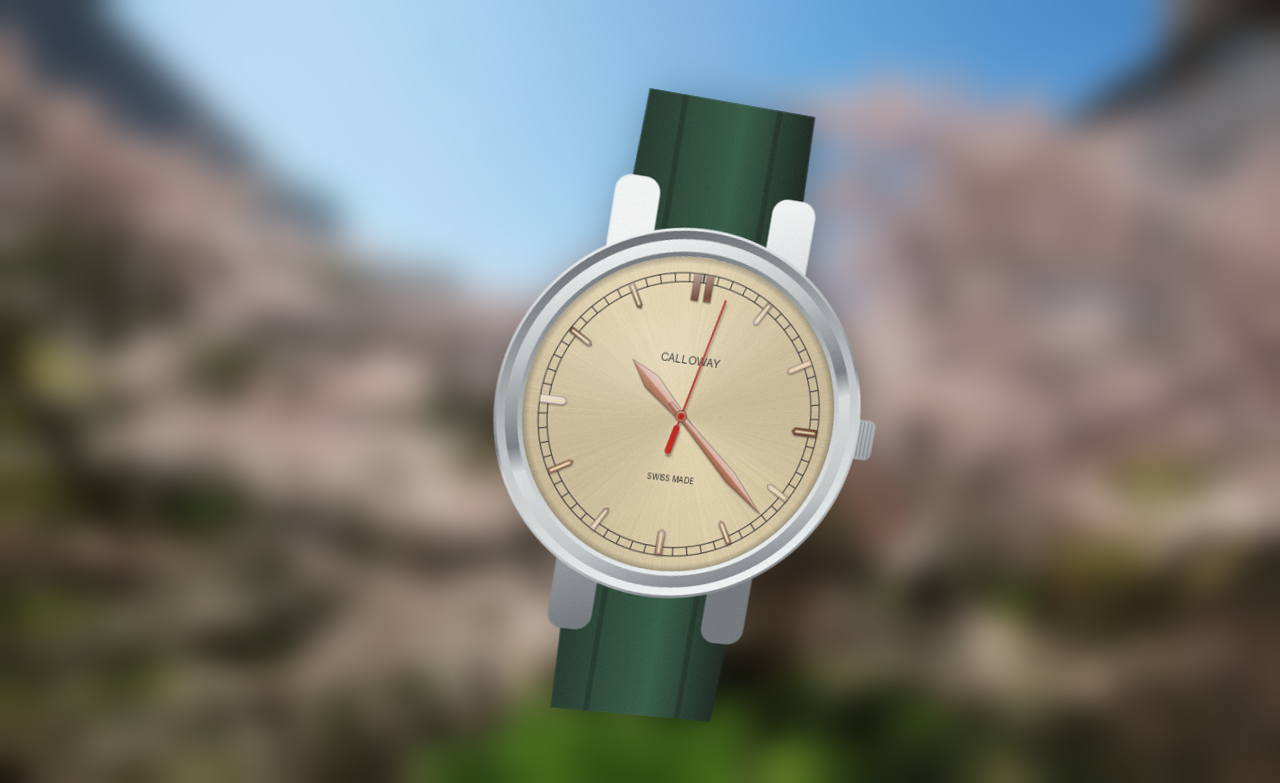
{"hour": 10, "minute": 22, "second": 2}
